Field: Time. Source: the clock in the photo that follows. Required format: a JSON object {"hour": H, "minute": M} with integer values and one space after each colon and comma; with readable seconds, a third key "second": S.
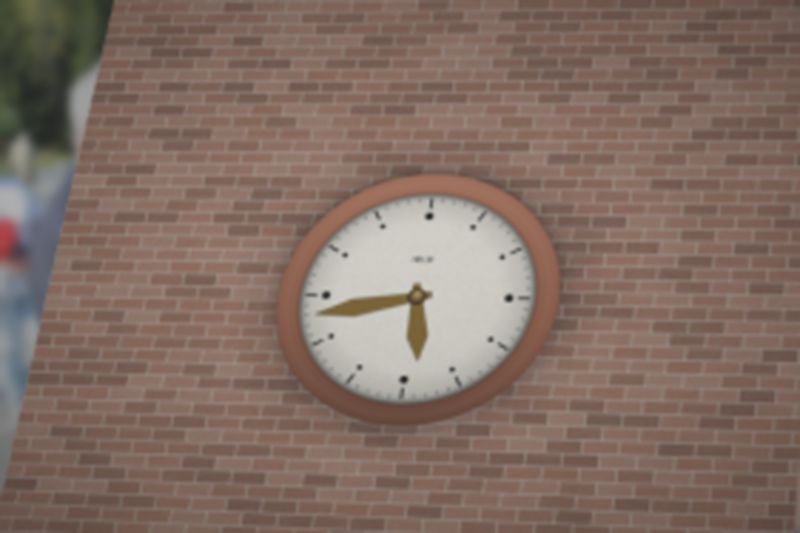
{"hour": 5, "minute": 43}
